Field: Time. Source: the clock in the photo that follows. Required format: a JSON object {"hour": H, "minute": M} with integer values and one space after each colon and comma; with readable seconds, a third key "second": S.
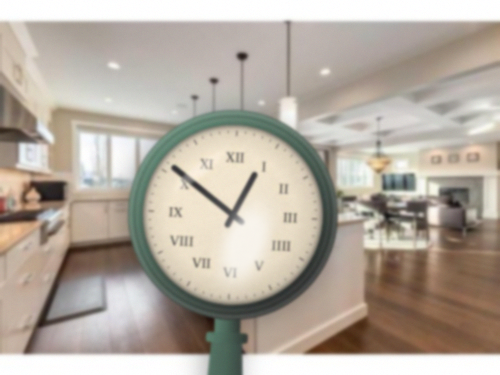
{"hour": 12, "minute": 51}
